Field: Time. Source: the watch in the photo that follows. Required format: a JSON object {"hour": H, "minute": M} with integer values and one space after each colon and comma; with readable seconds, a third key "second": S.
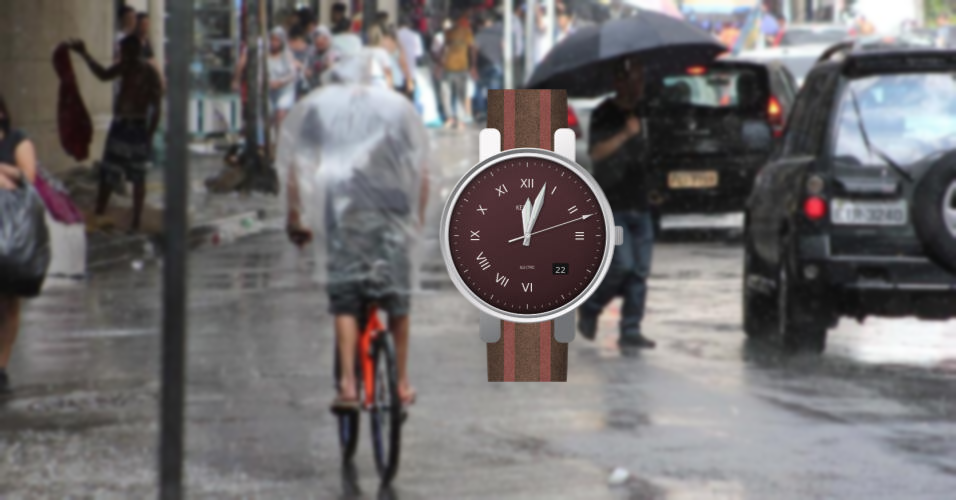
{"hour": 12, "minute": 3, "second": 12}
